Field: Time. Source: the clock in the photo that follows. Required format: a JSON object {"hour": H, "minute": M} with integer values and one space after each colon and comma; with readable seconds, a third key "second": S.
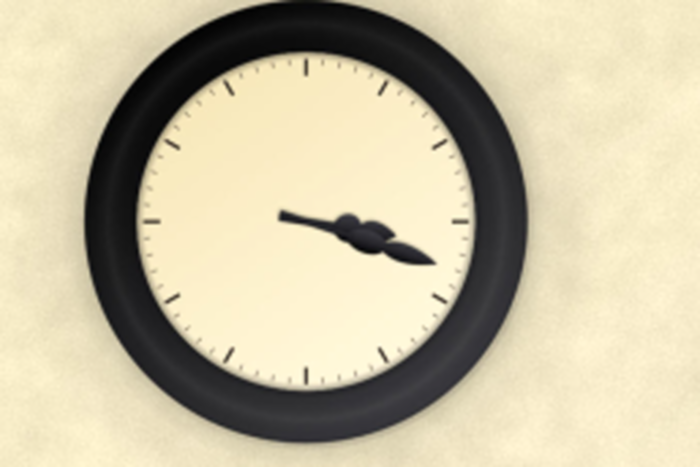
{"hour": 3, "minute": 18}
